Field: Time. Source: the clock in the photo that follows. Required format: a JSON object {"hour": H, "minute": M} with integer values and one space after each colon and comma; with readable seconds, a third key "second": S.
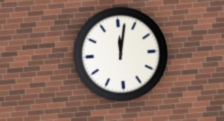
{"hour": 12, "minute": 2}
